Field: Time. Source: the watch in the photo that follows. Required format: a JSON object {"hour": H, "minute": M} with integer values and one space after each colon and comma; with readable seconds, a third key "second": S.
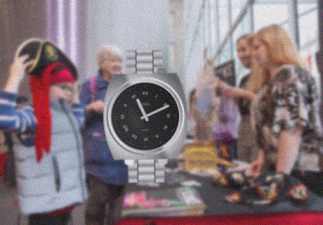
{"hour": 11, "minute": 11}
